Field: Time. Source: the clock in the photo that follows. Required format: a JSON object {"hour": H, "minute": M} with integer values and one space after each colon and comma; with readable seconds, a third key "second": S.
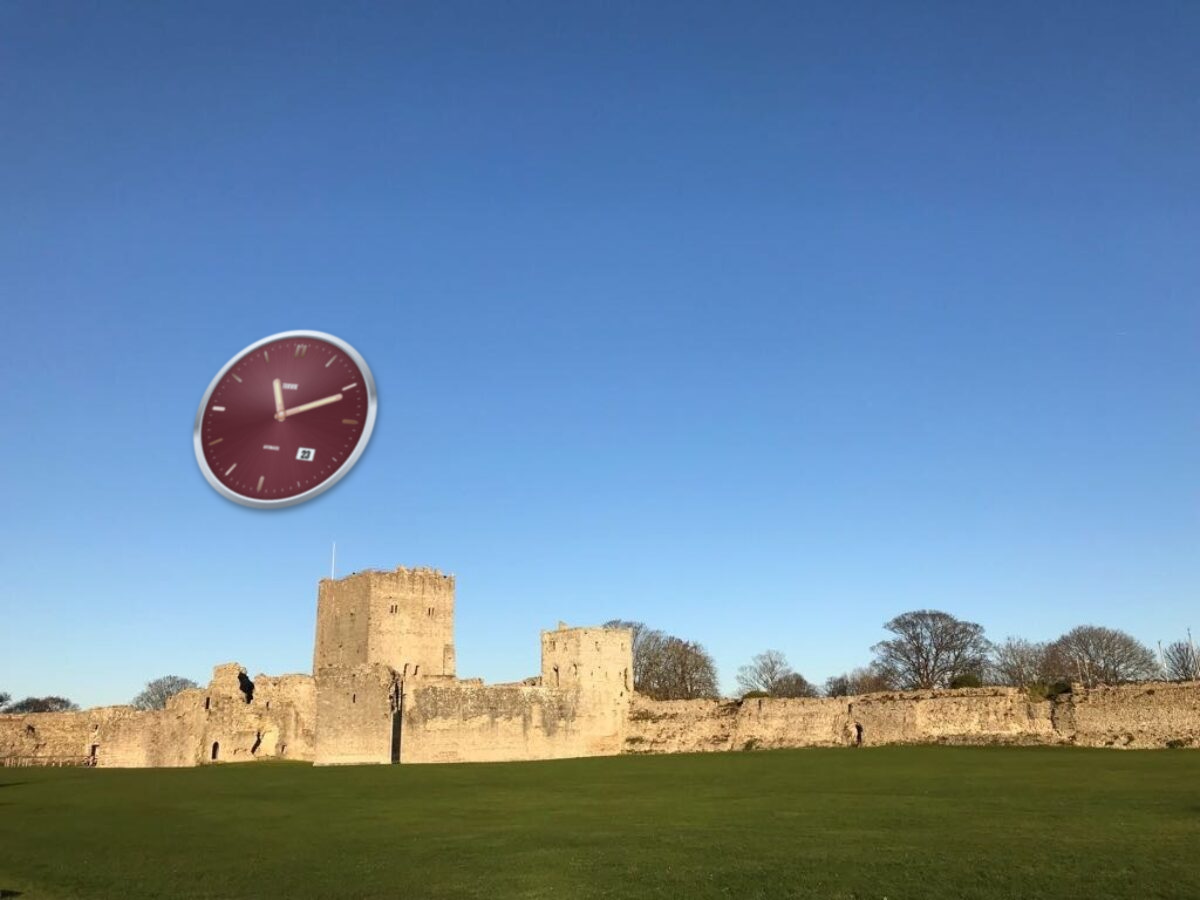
{"hour": 11, "minute": 11}
